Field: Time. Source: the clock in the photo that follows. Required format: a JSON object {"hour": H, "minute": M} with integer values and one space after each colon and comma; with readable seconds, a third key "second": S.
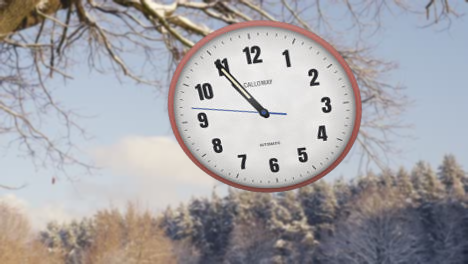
{"hour": 10, "minute": 54, "second": 47}
